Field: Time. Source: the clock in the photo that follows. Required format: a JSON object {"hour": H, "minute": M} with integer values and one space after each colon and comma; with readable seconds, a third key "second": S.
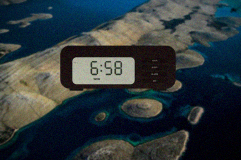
{"hour": 6, "minute": 58}
